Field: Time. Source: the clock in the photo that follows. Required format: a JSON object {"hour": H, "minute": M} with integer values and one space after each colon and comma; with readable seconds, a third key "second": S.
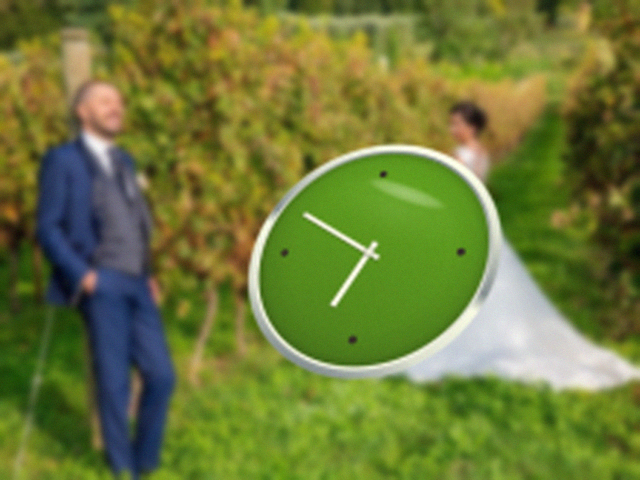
{"hour": 6, "minute": 50}
